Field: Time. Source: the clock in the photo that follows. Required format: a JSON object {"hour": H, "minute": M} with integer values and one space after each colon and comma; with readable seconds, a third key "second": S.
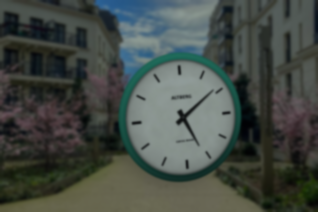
{"hour": 5, "minute": 9}
